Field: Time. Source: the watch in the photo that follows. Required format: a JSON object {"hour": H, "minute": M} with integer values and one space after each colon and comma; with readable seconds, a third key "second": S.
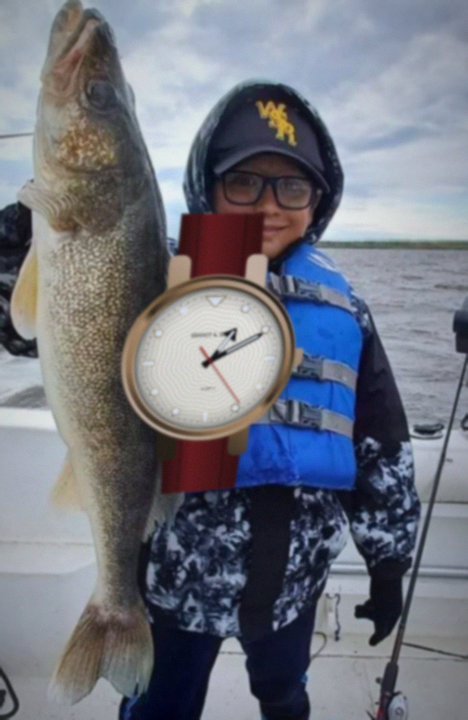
{"hour": 1, "minute": 10, "second": 24}
